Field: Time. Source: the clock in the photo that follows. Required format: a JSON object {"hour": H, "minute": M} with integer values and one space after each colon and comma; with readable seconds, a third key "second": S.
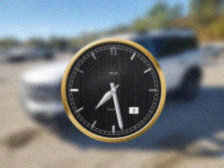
{"hour": 7, "minute": 28}
